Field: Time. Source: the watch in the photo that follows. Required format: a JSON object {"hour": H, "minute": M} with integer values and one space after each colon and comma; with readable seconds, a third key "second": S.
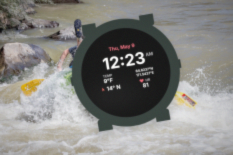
{"hour": 12, "minute": 23}
